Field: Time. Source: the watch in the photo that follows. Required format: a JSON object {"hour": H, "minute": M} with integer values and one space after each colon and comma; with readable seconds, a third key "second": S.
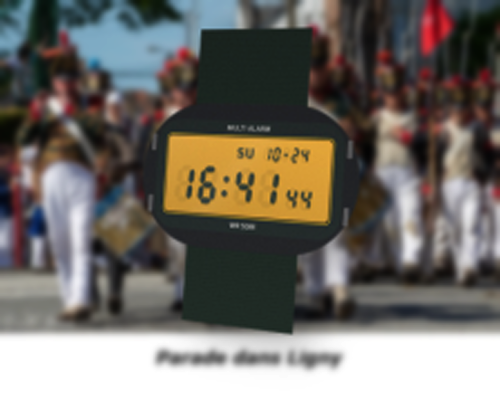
{"hour": 16, "minute": 41, "second": 44}
